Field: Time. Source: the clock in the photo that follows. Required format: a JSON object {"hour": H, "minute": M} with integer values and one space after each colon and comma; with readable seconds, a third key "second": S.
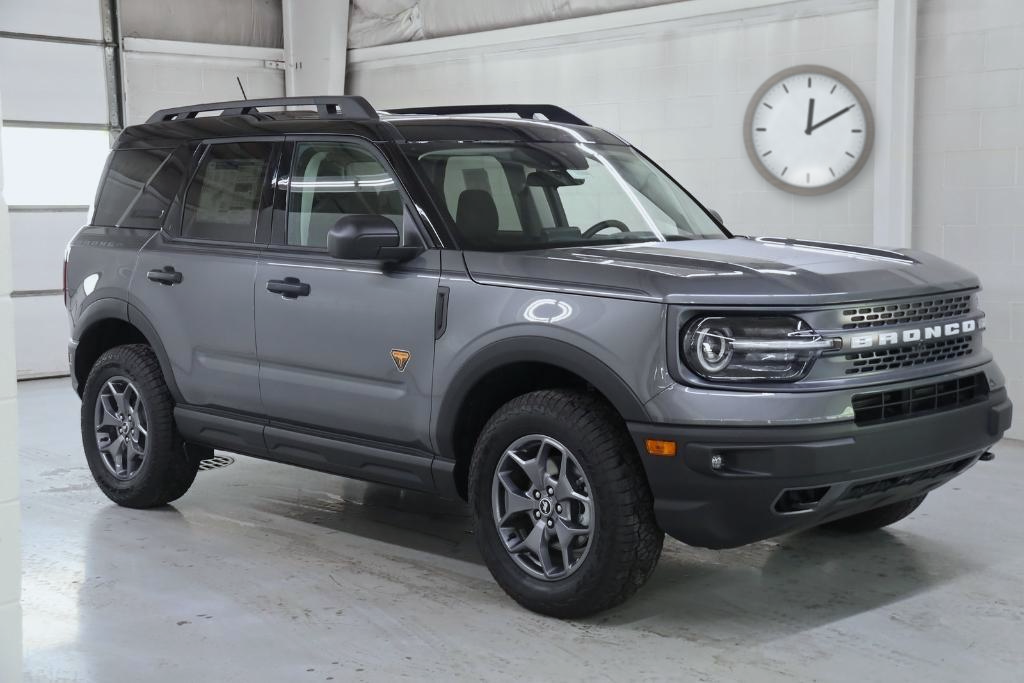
{"hour": 12, "minute": 10}
